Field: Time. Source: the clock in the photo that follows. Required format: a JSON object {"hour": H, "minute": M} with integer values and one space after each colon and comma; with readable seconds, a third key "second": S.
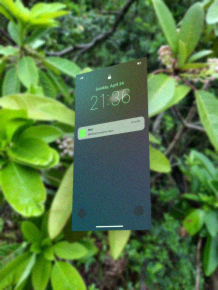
{"hour": 21, "minute": 36}
